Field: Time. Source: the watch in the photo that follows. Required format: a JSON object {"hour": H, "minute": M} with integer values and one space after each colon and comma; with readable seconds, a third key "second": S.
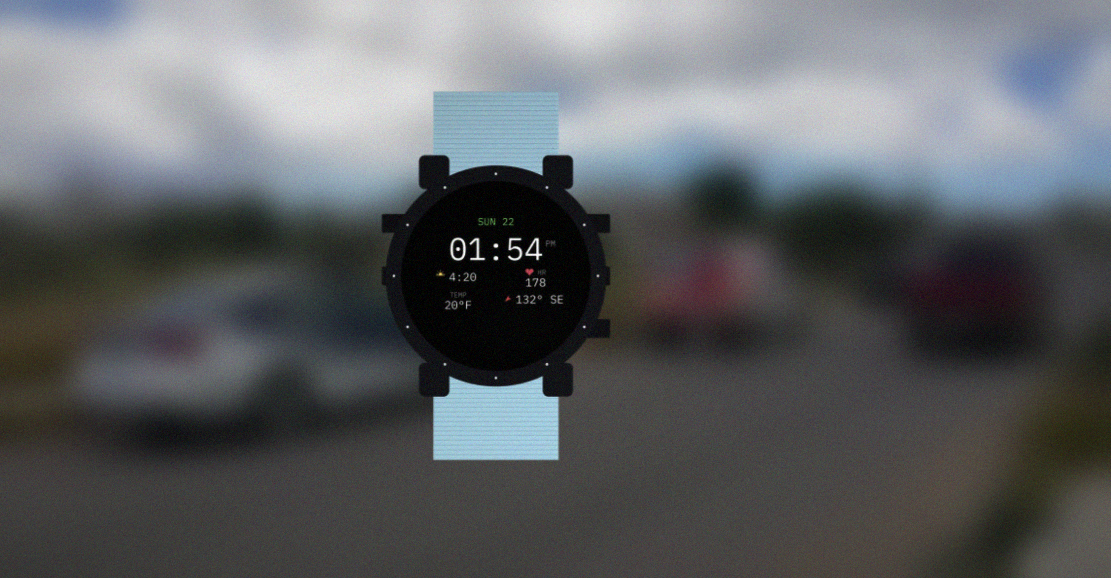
{"hour": 1, "minute": 54}
